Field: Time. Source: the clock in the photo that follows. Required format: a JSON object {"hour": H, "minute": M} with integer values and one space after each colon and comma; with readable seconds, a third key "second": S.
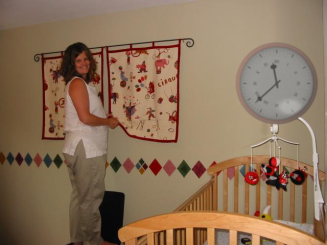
{"hour": 11, "minute": 38}
